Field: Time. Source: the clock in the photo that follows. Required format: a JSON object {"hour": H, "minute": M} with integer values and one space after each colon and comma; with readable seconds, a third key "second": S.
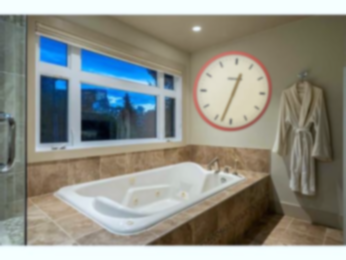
{"hour": 12, "minute": 33}
